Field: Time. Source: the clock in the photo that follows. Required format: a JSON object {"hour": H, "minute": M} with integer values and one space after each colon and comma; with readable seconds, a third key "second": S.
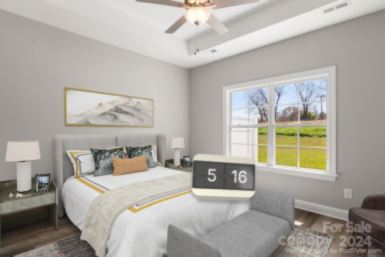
{"hour": 5, "minute": 16}
